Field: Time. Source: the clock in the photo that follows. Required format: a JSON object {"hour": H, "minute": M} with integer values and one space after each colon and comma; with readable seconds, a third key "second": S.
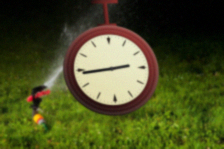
{"hour": 2, "minute": 44}
